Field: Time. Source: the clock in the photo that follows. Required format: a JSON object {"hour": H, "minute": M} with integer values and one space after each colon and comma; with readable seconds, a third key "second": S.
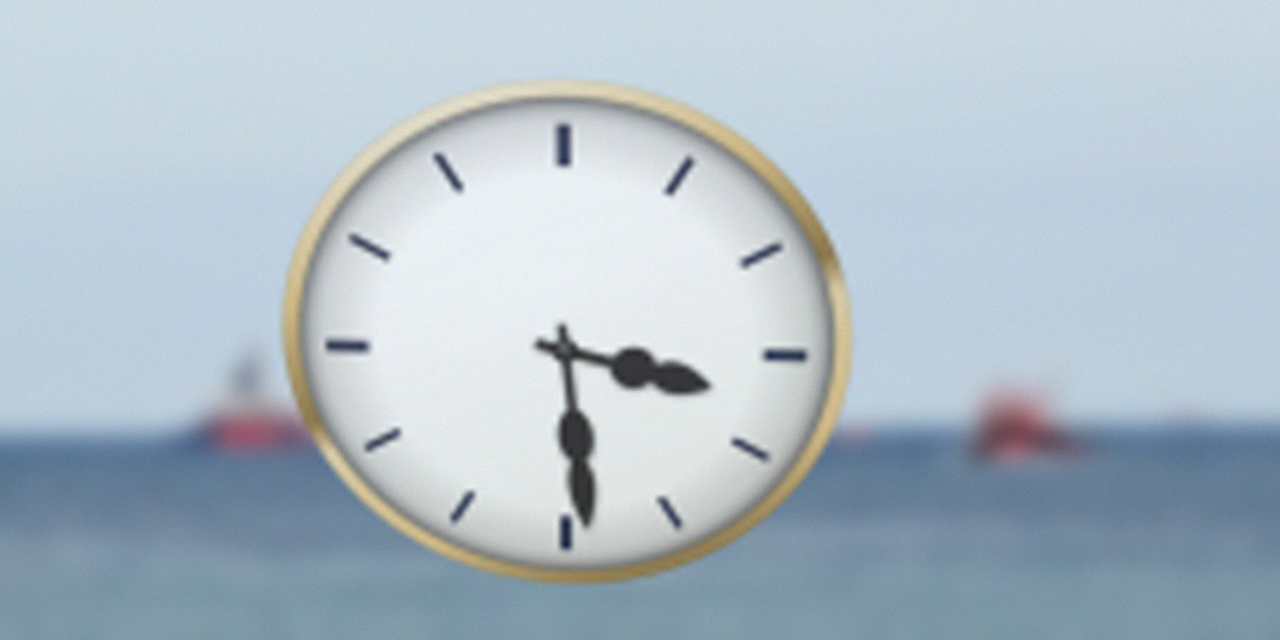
{"hour": 3, "minute": 29}
